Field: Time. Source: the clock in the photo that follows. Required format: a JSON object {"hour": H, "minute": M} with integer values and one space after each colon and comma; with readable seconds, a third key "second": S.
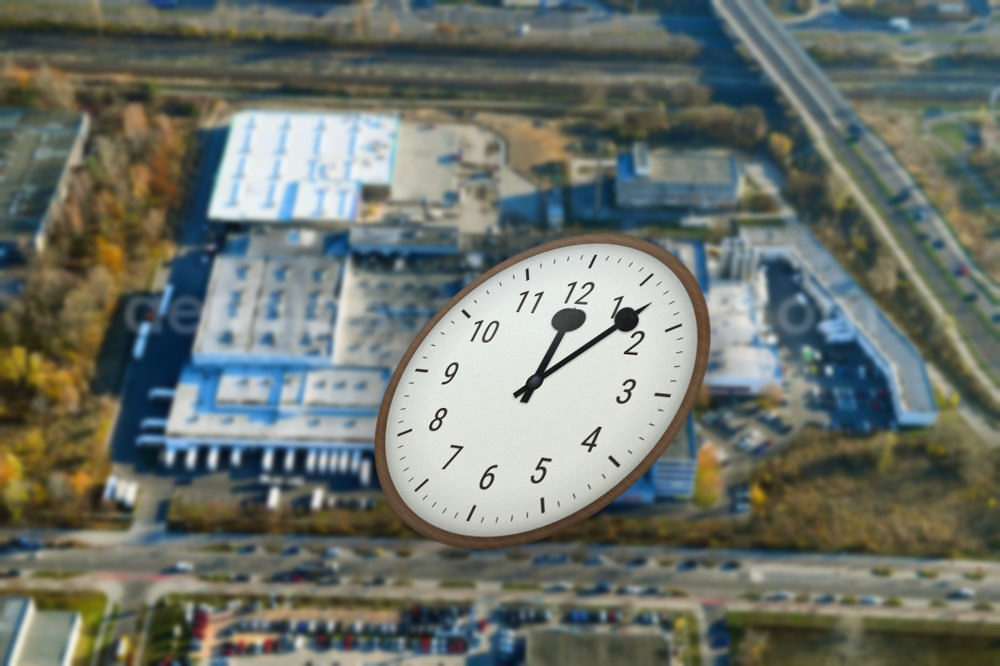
{"hour": 12, "minute": 7}
